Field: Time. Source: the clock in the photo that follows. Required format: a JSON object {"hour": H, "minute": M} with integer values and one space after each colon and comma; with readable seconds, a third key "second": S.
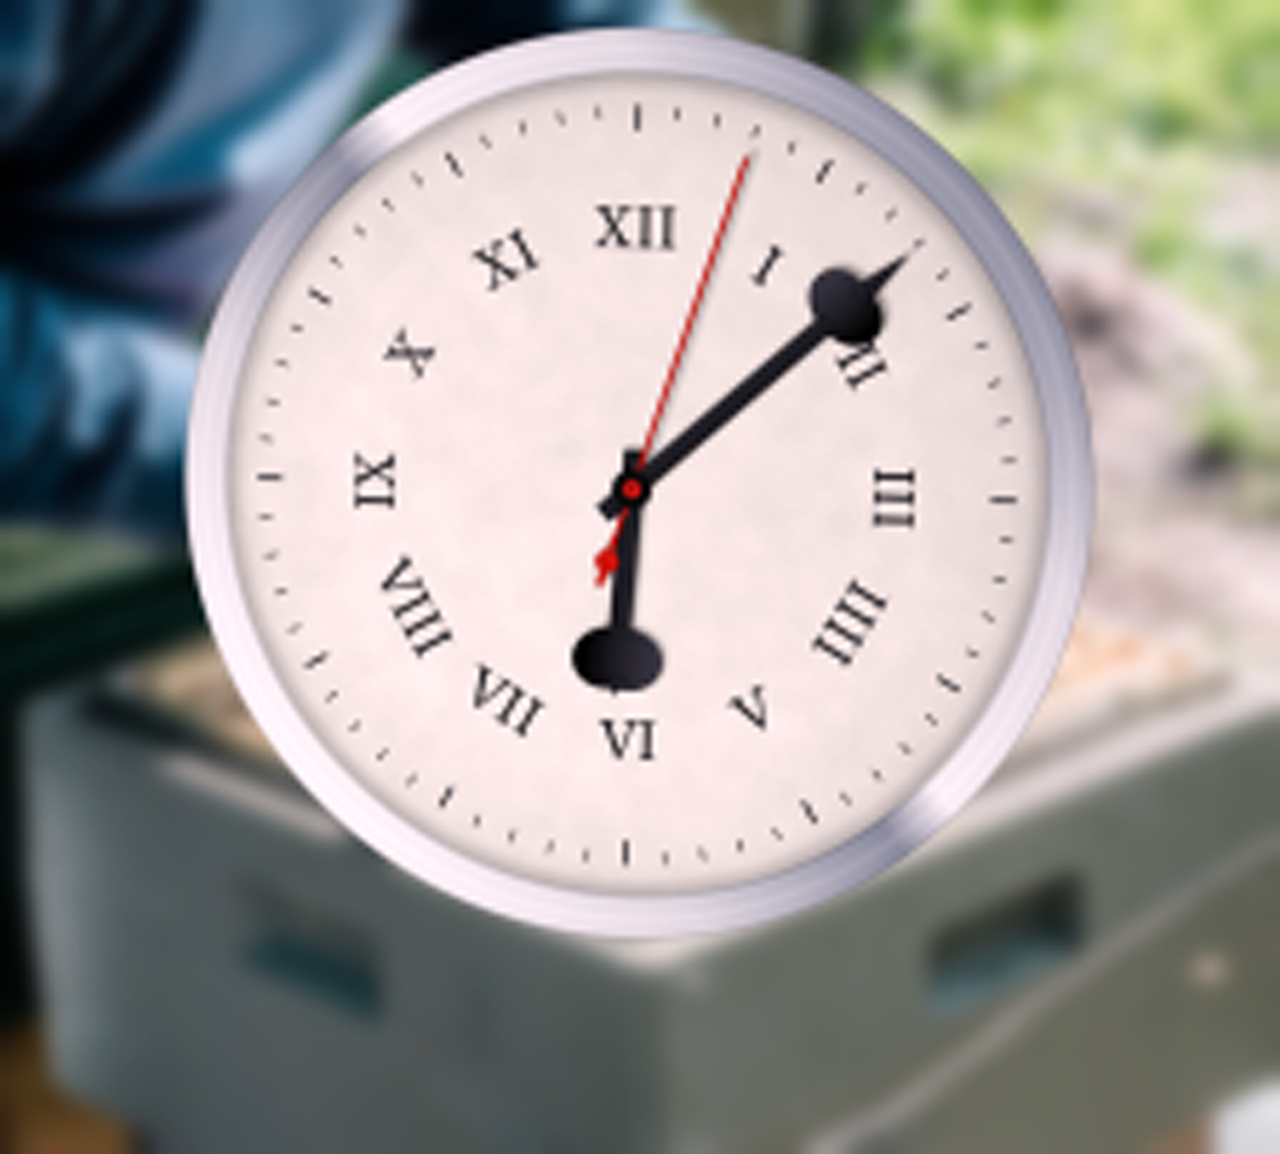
{"hour": 6, "minute": 8, "second": 3}
